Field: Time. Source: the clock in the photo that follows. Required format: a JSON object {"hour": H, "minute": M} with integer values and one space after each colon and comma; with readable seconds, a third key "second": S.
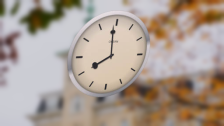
{"hour": 7, "minute": 59}
